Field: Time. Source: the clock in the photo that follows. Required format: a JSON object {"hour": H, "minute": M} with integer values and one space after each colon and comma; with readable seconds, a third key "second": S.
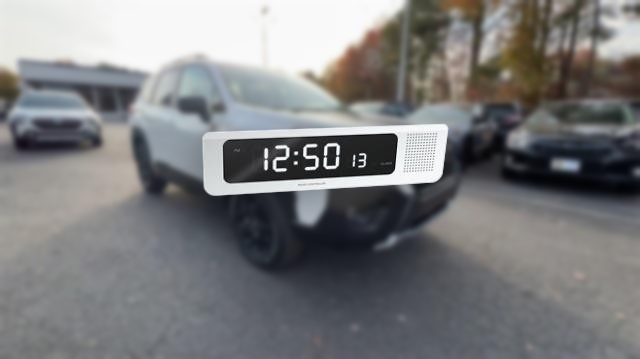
{"hour": 12, "minute": 50, "second": 13}
